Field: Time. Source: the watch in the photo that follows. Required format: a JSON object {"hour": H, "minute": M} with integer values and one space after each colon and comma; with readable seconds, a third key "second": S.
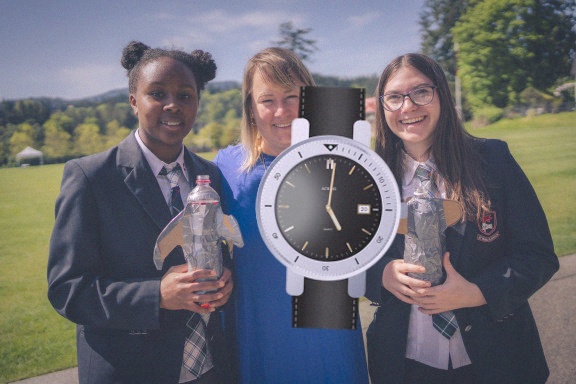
{"hour": 5, "minute": 1}
